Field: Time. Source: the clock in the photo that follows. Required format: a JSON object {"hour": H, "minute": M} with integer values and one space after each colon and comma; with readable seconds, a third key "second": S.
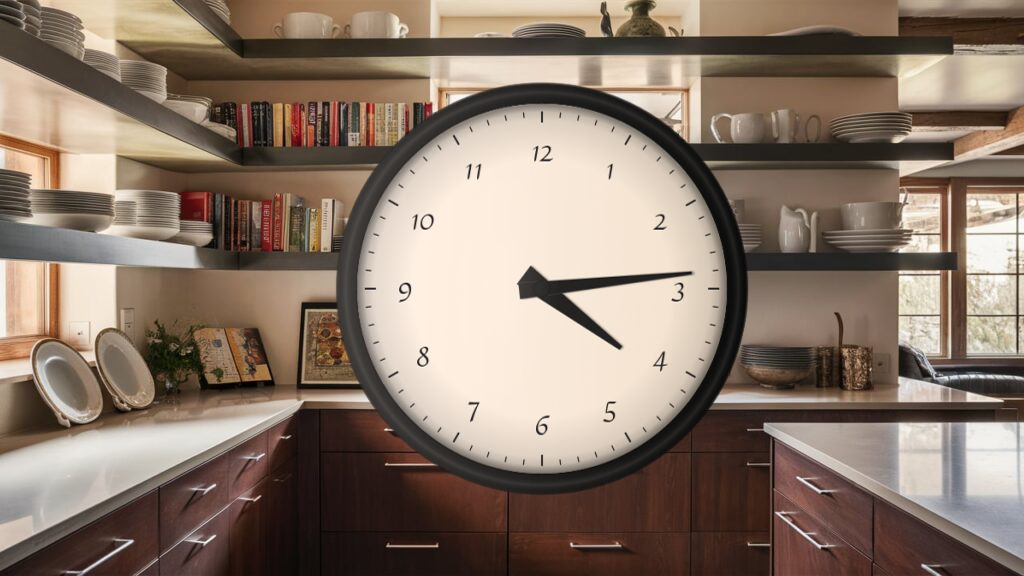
{"hour": 4, "minute": 14}
